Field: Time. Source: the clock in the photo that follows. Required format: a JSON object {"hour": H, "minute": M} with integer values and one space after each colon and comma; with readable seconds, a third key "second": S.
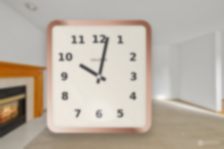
{"hour": 10, "minute": 2}
